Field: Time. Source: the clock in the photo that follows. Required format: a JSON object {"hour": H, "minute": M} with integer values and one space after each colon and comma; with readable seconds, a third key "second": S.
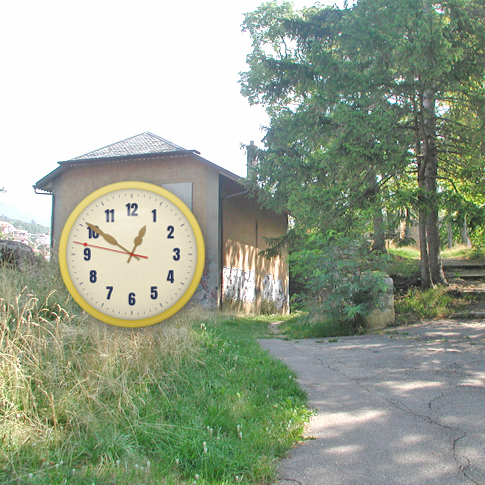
{"hour": 12, "minute": 50, "second": 47}
